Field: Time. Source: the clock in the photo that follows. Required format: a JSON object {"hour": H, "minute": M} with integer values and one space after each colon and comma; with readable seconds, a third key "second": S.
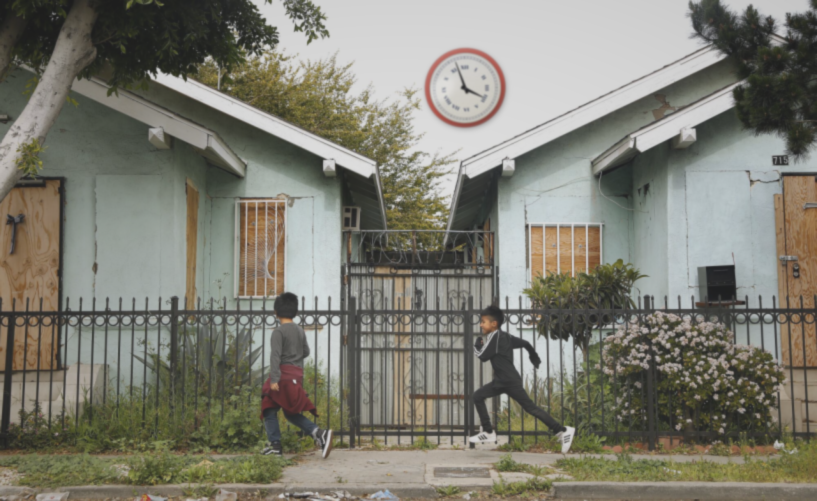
{"hour": 3, "minute": 57}
